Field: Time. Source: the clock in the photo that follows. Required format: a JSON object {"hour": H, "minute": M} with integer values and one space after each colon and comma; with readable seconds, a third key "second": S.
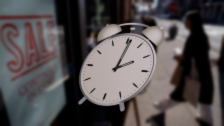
{"hour": 2, "minute": 1}
